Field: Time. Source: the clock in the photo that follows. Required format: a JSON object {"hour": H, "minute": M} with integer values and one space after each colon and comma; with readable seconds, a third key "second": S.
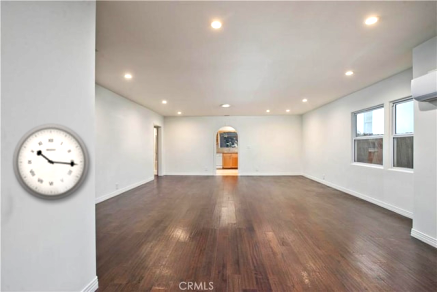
{"hour": 10, "minute": 16}
